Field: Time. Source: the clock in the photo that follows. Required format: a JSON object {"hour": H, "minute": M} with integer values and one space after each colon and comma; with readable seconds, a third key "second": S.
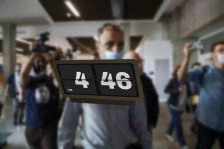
{"hour": 4, "minute": 46}
